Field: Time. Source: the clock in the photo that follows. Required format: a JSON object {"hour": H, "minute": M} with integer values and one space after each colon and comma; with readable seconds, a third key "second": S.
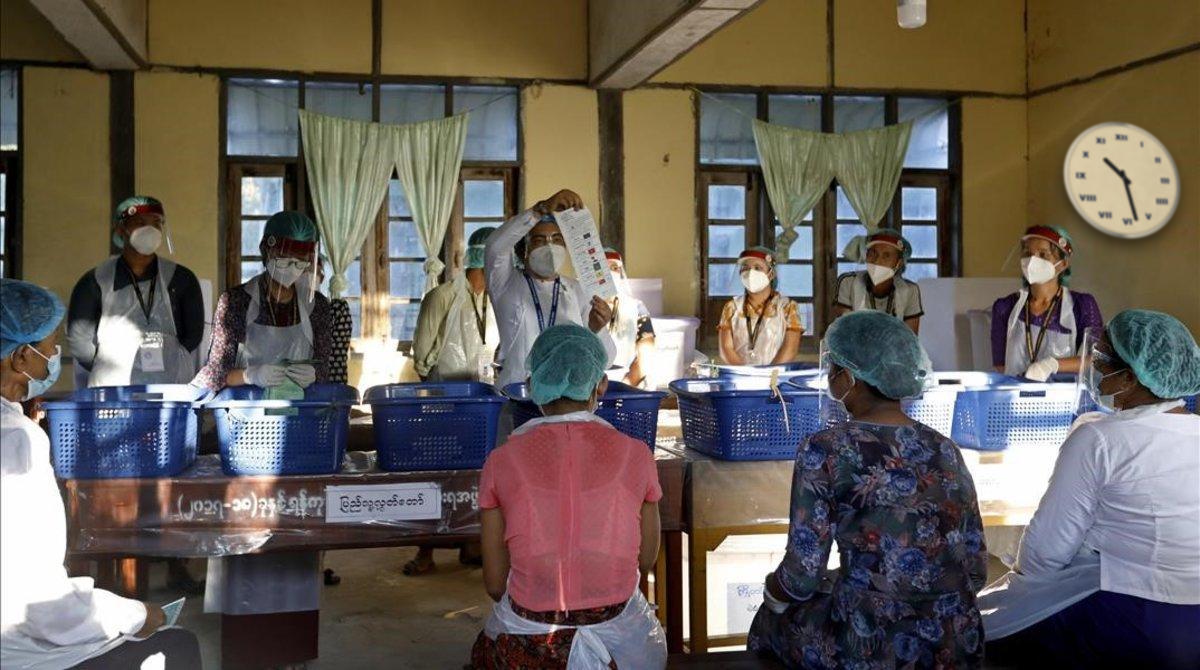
{"hour": 10, "minute": 28}
